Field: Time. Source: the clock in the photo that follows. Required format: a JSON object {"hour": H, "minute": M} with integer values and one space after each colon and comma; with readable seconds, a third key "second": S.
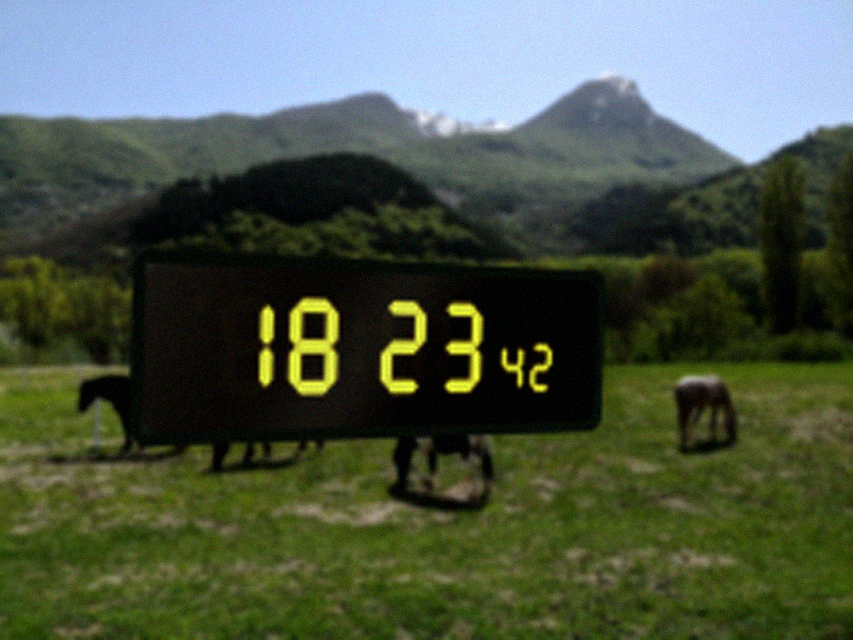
{"hour": 18, "minute": 23, "second": 42}
